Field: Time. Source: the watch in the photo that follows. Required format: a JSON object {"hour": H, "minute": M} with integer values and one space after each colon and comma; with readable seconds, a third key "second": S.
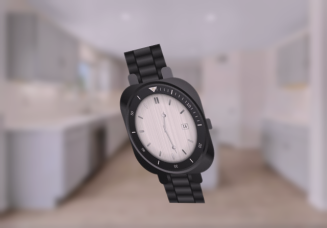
{"hour": 12, "minute": 28}
